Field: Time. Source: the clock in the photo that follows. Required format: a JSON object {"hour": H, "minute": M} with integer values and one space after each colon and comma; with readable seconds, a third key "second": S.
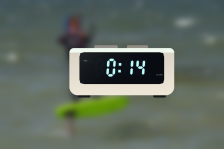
{"hour": 0, "minute": 14}
